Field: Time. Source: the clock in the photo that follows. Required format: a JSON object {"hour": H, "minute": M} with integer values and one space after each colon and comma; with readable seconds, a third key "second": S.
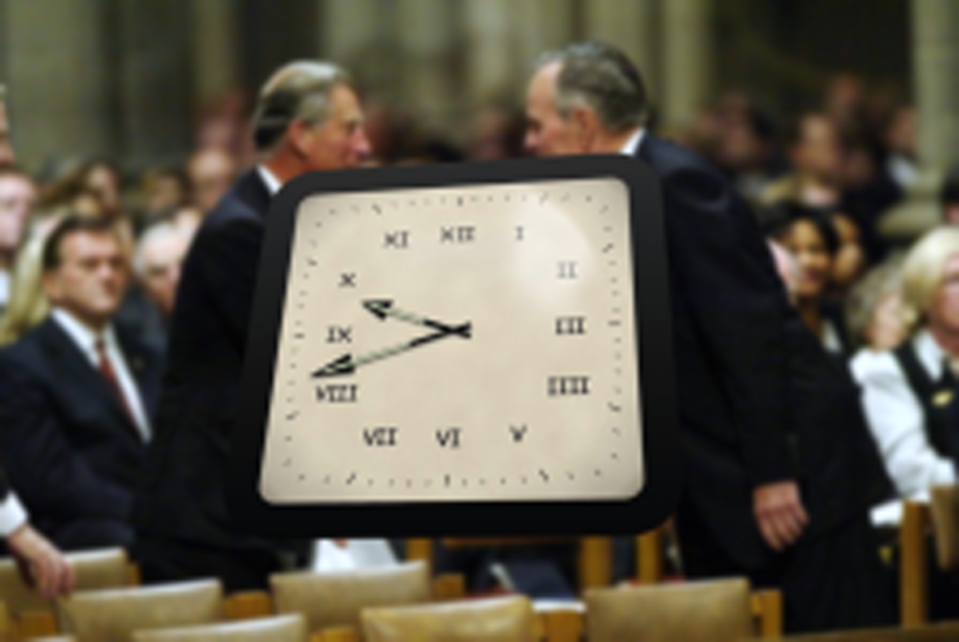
{"hour": 9, "minute": 42}
